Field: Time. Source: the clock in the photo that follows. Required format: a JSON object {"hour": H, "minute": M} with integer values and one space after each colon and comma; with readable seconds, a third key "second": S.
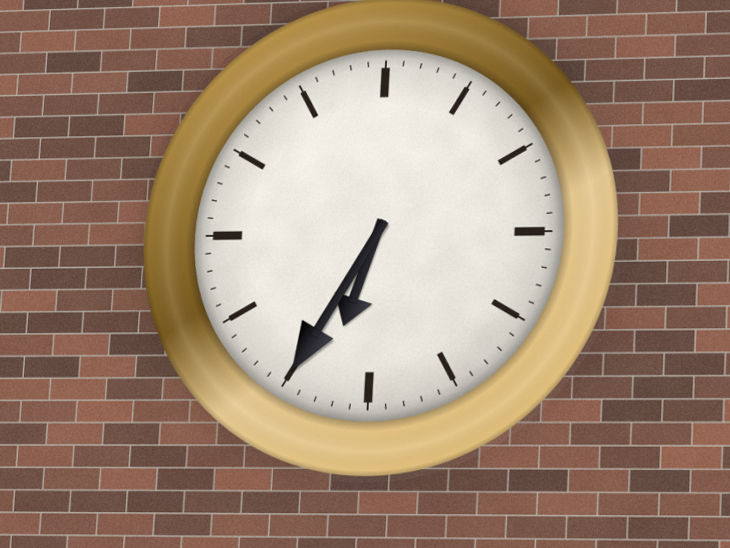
{"hour": 6, "minute": 35}
